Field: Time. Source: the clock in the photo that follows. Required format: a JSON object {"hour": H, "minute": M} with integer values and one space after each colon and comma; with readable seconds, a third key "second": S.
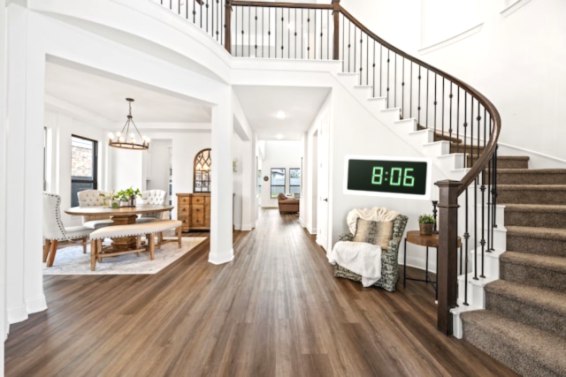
{"hour": 8, "minute": 6}
